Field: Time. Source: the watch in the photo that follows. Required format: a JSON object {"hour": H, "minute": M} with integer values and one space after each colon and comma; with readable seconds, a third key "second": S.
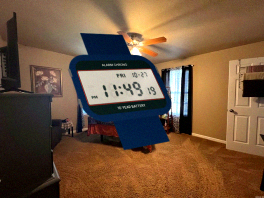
{"hour": 11, "minute": 49, "second": 19}
